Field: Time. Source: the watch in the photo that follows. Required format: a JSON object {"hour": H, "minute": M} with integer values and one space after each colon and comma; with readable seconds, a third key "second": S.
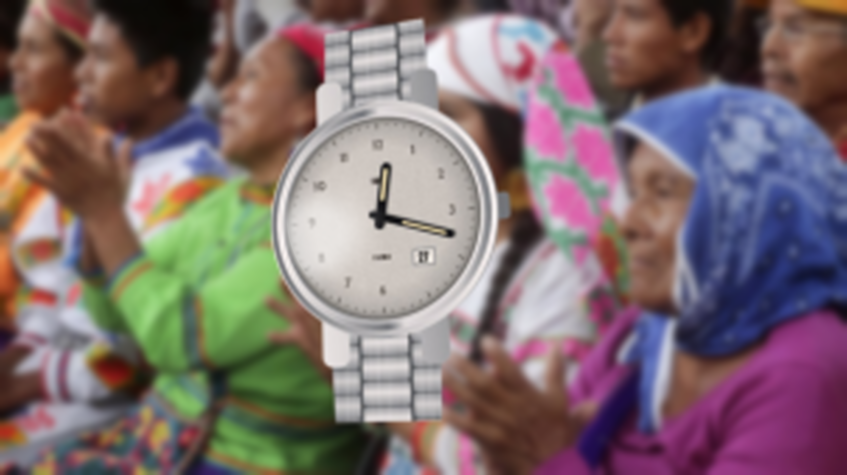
{"hour": 12, "minute": 18}
